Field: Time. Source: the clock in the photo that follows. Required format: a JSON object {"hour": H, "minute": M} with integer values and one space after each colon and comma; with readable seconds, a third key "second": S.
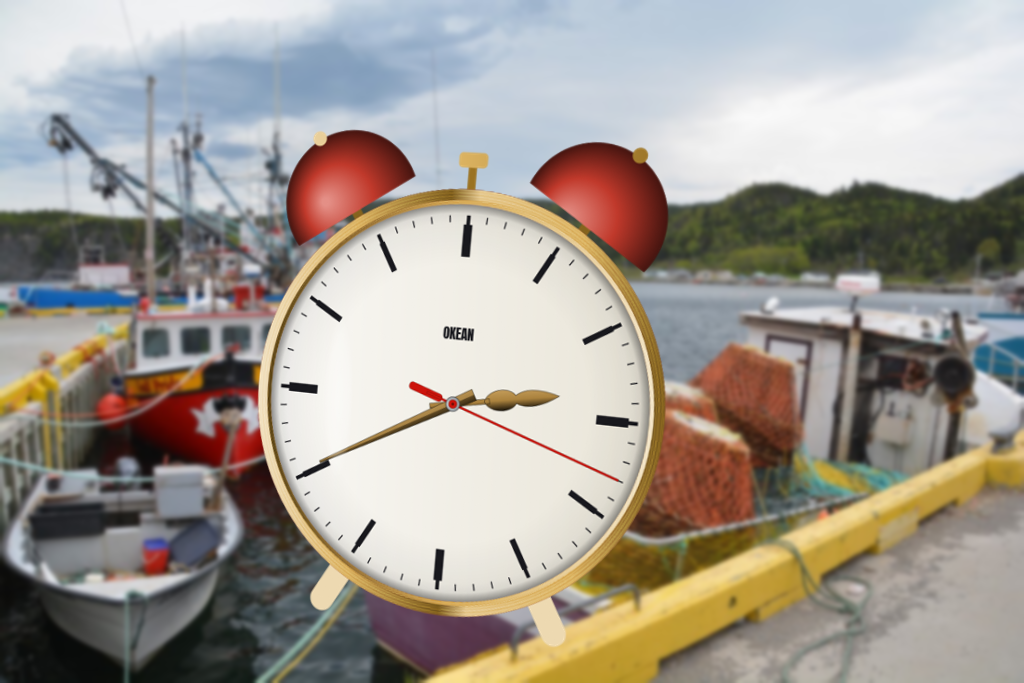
{"hour": 2, "minute": 40, "second": 18}
